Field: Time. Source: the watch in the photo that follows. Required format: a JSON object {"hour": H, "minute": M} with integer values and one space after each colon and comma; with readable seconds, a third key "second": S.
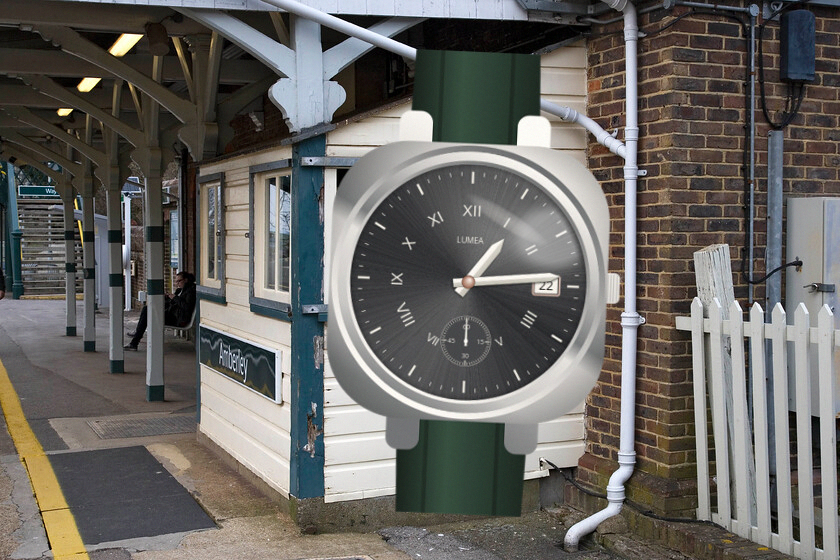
{"hour": 1, "minute": 14}
